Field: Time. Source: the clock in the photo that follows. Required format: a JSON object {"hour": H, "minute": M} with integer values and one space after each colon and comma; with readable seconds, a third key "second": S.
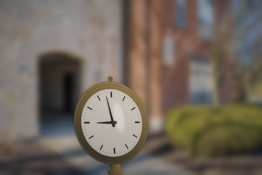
{"hour": 8, "minute": 58}
